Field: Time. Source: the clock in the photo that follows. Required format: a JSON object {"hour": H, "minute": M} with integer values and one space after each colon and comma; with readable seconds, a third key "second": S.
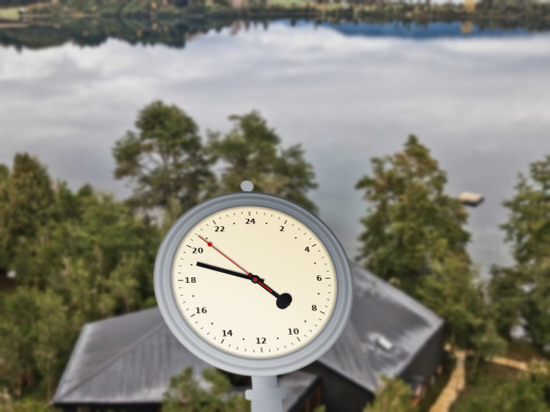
{"hour": 8, "minute": 47, "second": 52}
